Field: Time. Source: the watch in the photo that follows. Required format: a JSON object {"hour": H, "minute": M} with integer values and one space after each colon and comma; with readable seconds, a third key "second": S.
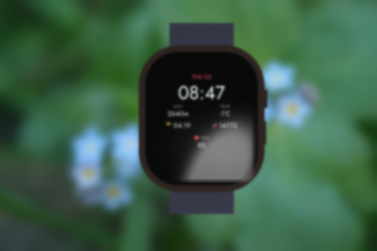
{"hour": 8, "minute": 47}
